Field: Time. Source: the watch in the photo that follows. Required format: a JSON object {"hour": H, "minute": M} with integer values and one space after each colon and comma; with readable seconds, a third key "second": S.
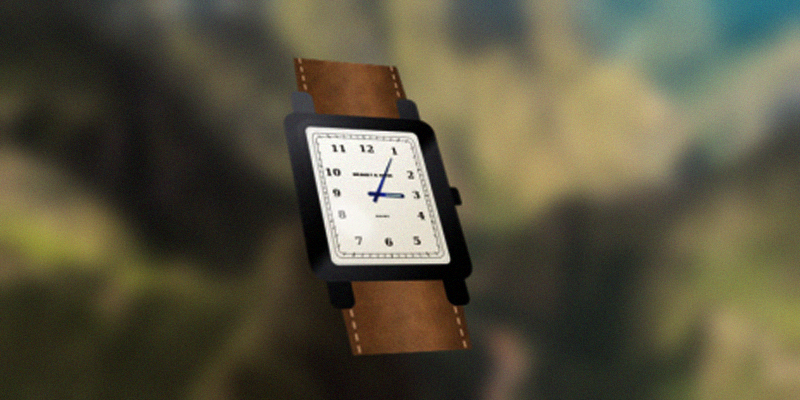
{"hour": 3, "minute": 5}
